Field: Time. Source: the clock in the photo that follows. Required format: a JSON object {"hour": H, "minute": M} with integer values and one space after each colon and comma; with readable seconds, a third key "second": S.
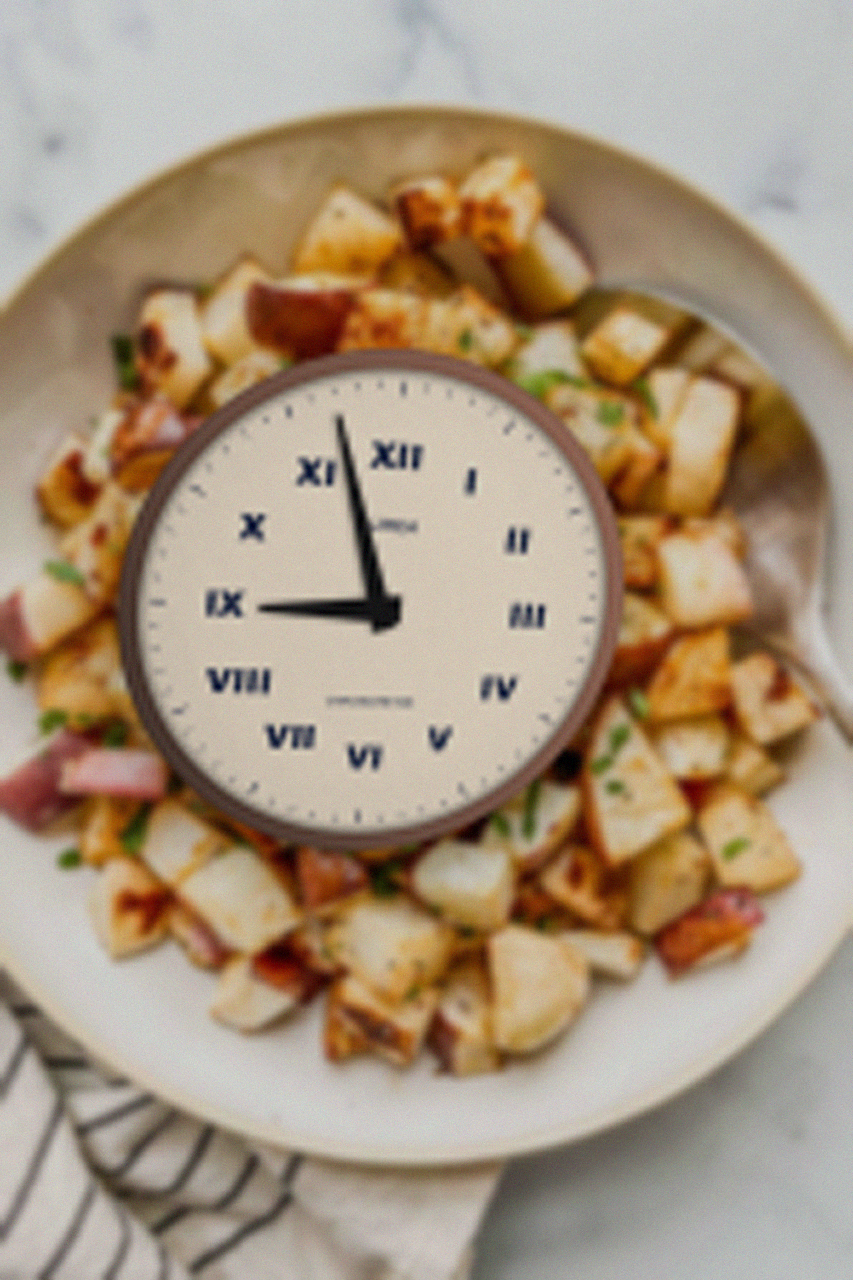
{"hour": 8, "minute": 57}
